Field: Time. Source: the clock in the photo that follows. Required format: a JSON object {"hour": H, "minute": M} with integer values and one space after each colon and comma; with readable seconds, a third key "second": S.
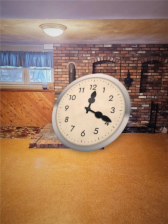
{"hour": 12, "minute": 19}
